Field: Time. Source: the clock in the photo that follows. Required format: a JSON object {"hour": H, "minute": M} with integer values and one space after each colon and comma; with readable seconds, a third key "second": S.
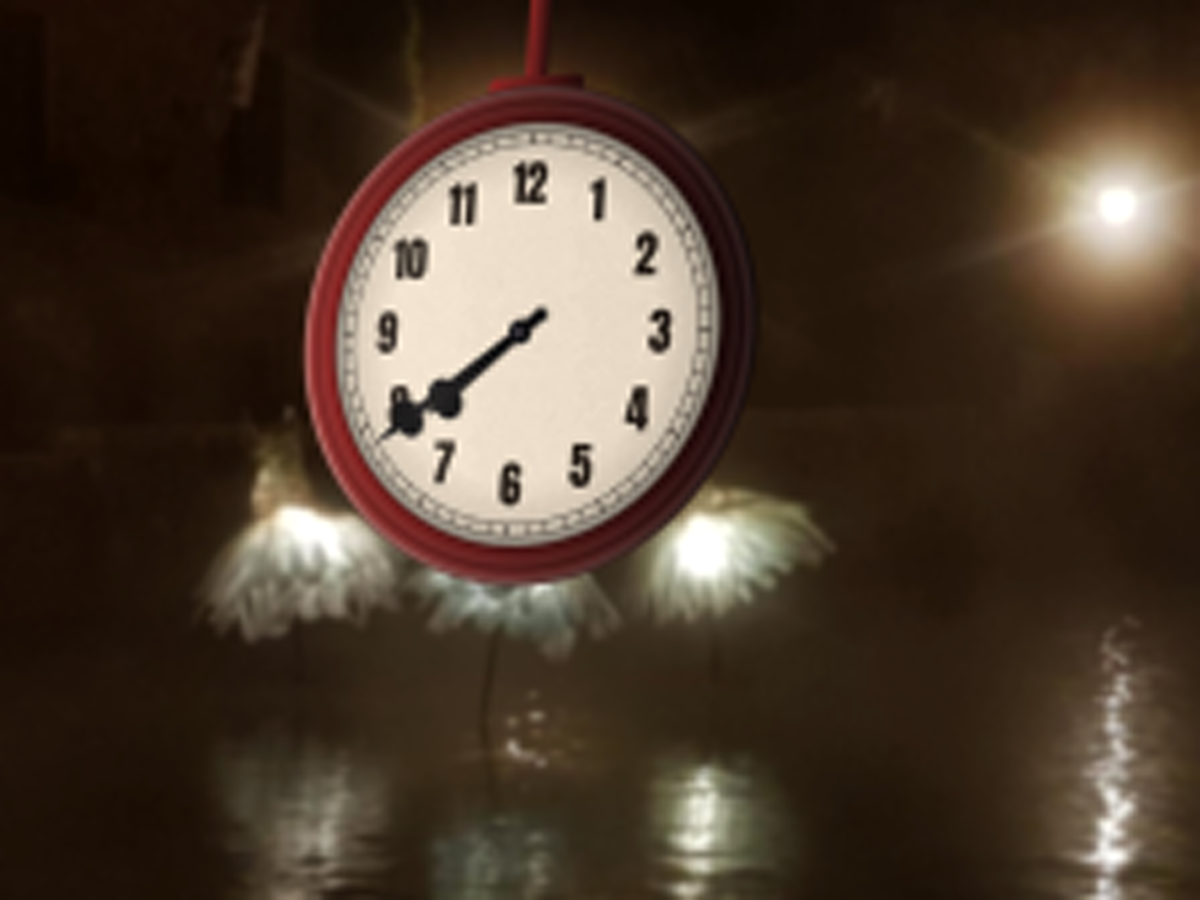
{"hour": 7, "minute": 39}
